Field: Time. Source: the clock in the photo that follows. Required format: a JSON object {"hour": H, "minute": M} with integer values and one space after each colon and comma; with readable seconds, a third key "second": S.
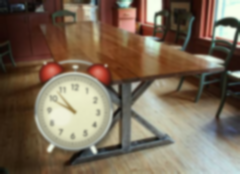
{"hour": 9, "minute": 53}
